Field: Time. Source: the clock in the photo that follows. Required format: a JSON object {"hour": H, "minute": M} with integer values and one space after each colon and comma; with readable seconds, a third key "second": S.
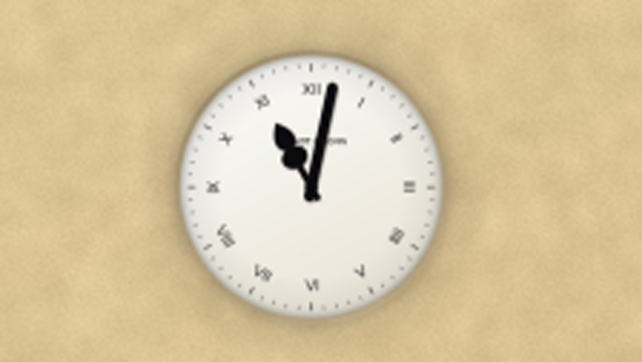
{"hour": 11, "minute": 2}
